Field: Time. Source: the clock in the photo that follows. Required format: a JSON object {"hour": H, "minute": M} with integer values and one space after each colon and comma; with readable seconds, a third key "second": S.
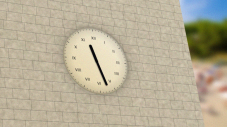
{"hour": 11, "minute": 27}
